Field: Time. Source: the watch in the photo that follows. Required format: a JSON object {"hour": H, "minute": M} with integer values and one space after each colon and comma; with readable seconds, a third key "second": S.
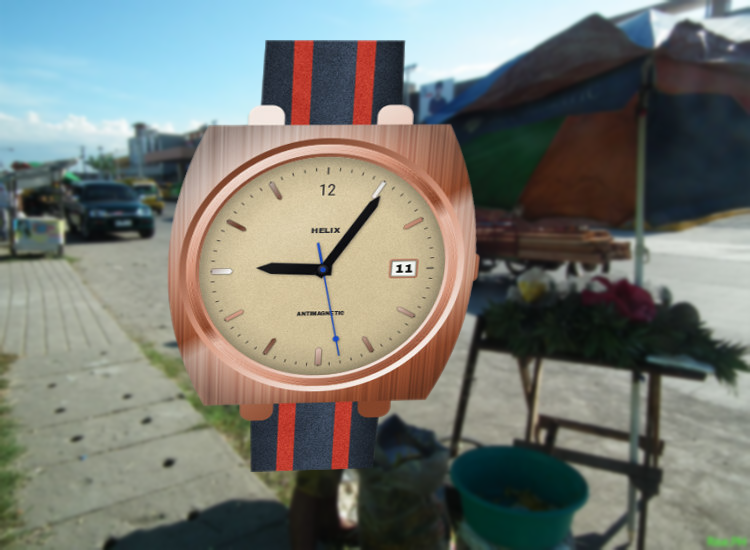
{"hour": 9, "minute": 5, "second": 28}
